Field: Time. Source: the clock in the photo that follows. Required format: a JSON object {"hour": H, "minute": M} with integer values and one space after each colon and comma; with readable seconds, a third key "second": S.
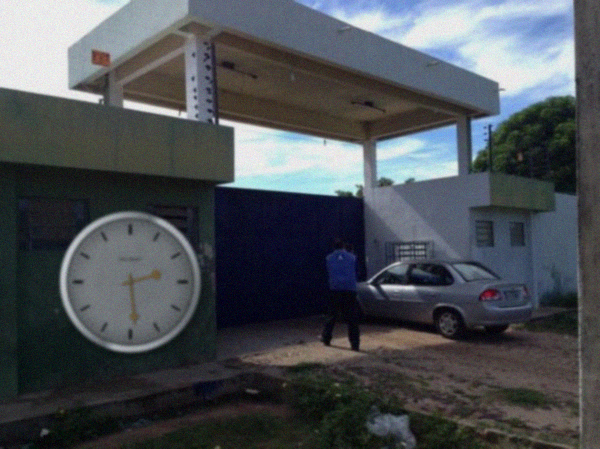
{"hour": 2, "minute": 29}
